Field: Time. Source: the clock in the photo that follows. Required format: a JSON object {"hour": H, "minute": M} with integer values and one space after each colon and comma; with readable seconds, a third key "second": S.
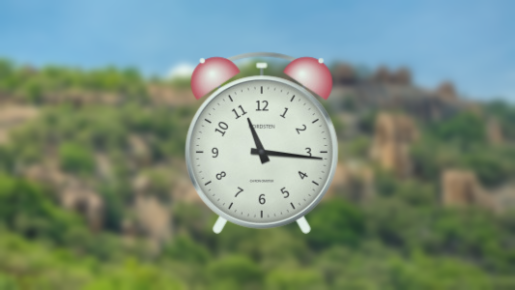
{"hour": 11, "minute": 16}
